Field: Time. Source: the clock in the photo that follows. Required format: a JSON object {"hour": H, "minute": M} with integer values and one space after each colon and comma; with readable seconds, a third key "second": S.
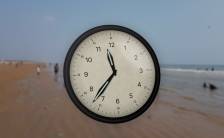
{"hour": 11, "minute": 37}
